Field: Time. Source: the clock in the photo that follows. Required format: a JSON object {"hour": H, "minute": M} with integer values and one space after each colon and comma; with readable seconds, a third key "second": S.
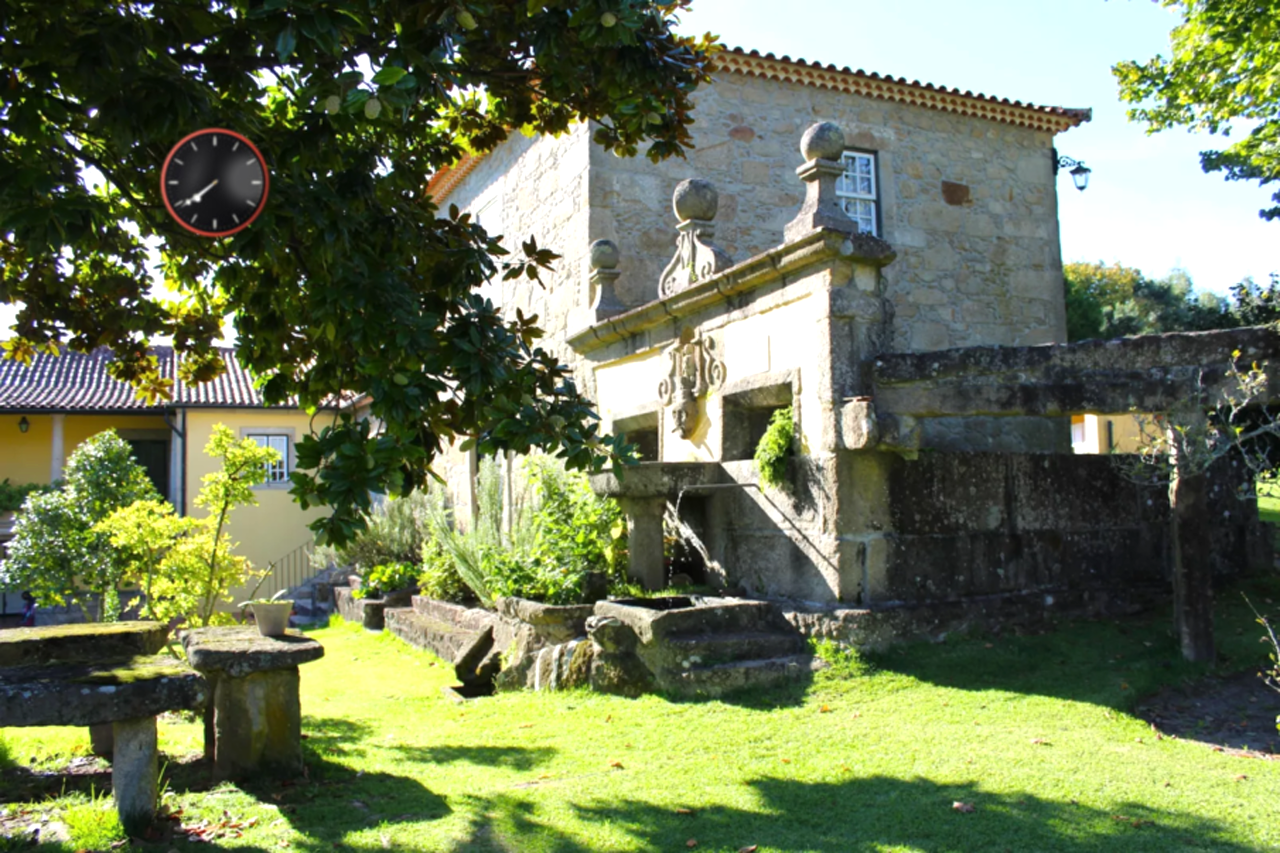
{"hour": 7, "minute": 39}
